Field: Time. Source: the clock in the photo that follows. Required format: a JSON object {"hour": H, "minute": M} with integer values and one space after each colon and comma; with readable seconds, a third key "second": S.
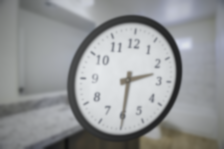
{"hour": 2, "minute": 30}
